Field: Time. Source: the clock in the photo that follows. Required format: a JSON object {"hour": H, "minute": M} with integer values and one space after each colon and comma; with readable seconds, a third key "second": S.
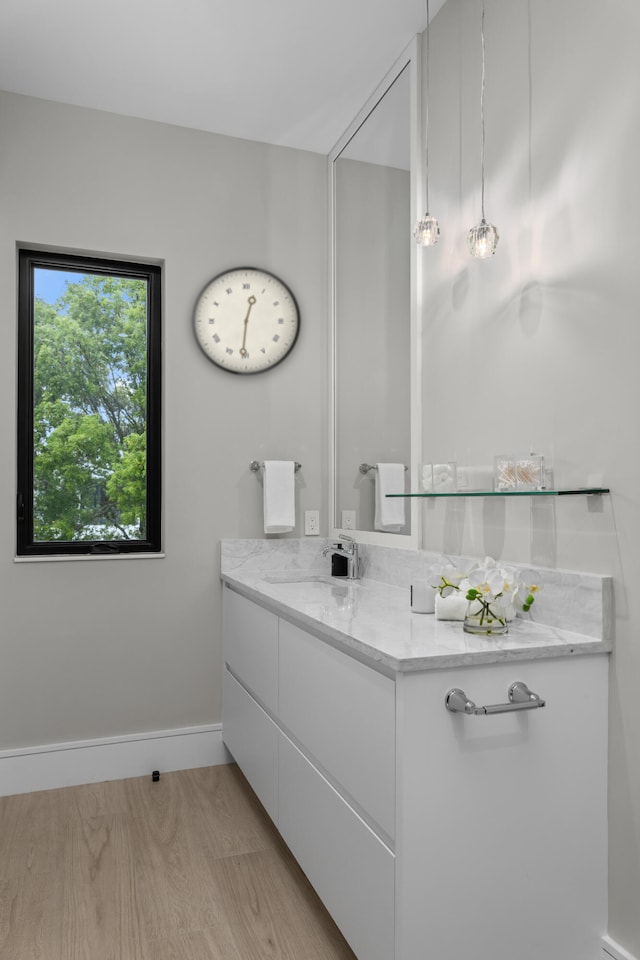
{"hour": 12, "minute": 31}
